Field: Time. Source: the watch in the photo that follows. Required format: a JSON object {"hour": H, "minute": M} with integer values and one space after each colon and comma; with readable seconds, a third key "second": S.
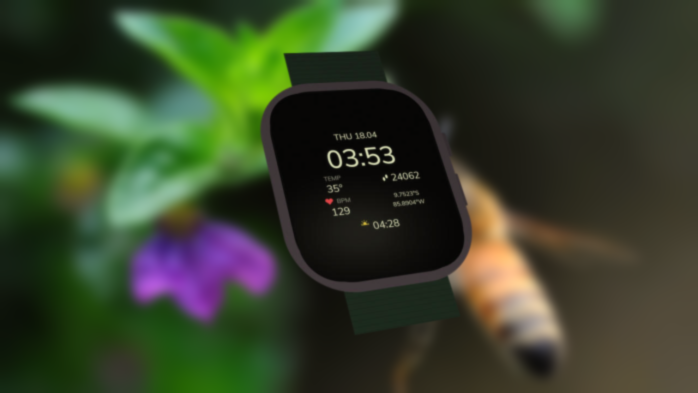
{"hour": 3, "minute": 53}
